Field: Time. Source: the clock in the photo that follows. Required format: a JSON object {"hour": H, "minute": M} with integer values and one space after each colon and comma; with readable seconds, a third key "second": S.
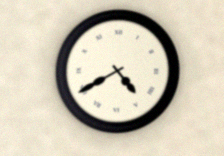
{"hour": 4, "minute": 40}
